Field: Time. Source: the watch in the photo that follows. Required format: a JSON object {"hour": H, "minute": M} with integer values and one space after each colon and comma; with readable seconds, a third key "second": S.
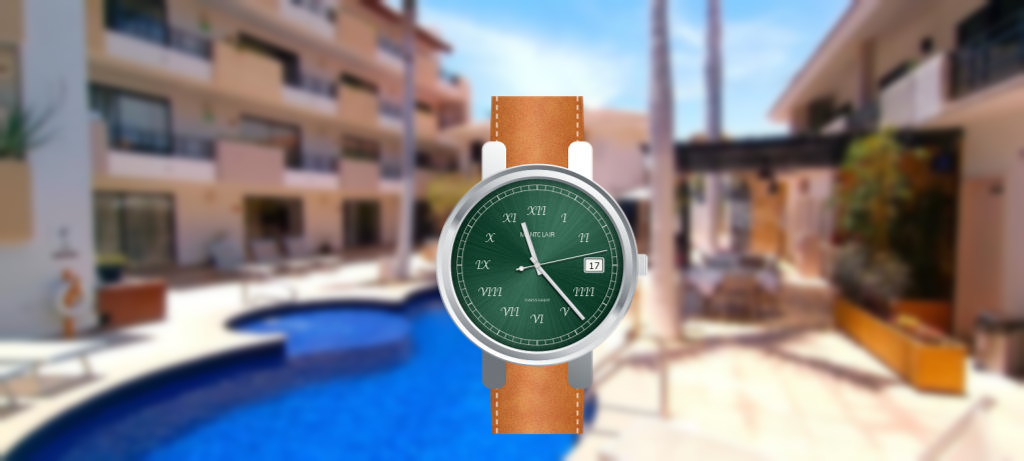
{"hour": 11, "minute": 23, "second": 13}
